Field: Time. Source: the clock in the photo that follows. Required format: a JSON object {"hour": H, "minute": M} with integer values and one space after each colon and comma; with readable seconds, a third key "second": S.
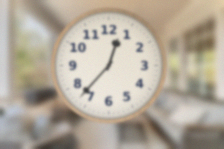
{"hour": 12, "minute": 37}
